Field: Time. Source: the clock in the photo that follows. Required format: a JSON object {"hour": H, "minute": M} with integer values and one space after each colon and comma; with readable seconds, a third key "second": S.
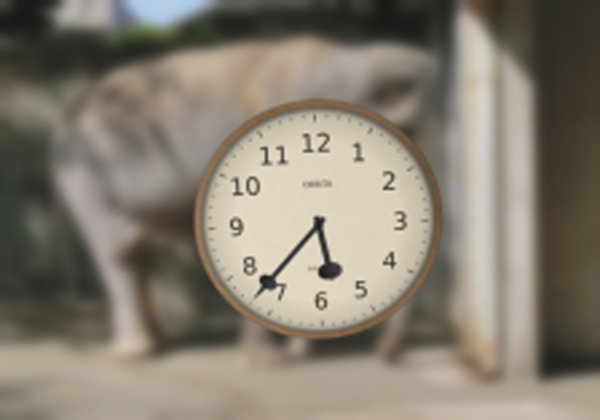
{"hour": 5, "minute": 37}
